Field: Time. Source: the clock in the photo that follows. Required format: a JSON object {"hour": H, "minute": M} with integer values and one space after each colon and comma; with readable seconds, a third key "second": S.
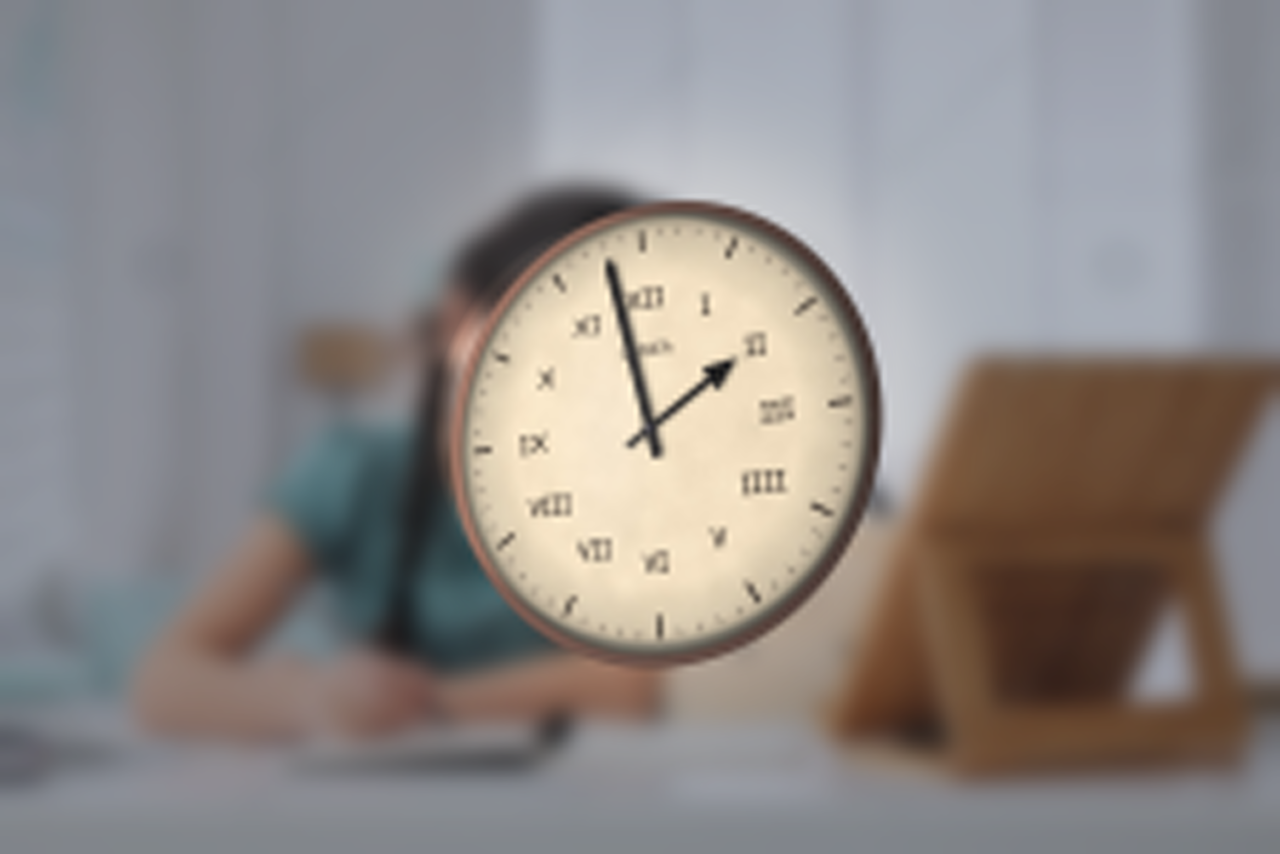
{"hour": 1, "minute": 58}
